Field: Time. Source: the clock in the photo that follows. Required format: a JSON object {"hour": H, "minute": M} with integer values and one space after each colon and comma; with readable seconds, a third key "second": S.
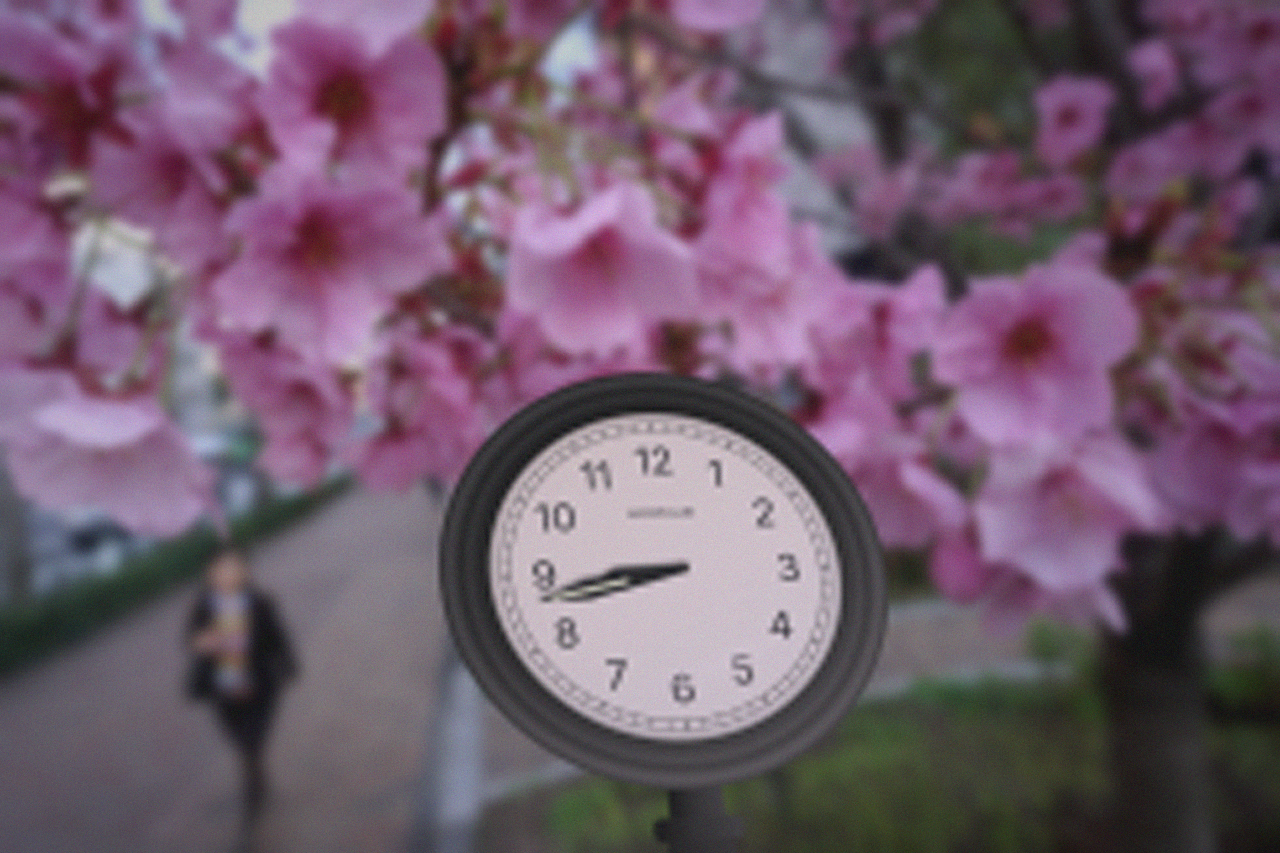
{"hour": 8, "minute": 43}
